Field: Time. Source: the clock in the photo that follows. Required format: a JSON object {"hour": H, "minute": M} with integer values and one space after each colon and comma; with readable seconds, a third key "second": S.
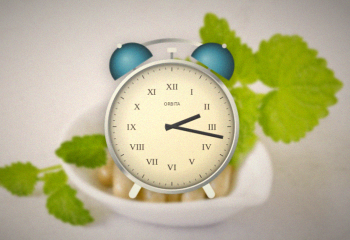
{"hour": 2, "minute": 17}
